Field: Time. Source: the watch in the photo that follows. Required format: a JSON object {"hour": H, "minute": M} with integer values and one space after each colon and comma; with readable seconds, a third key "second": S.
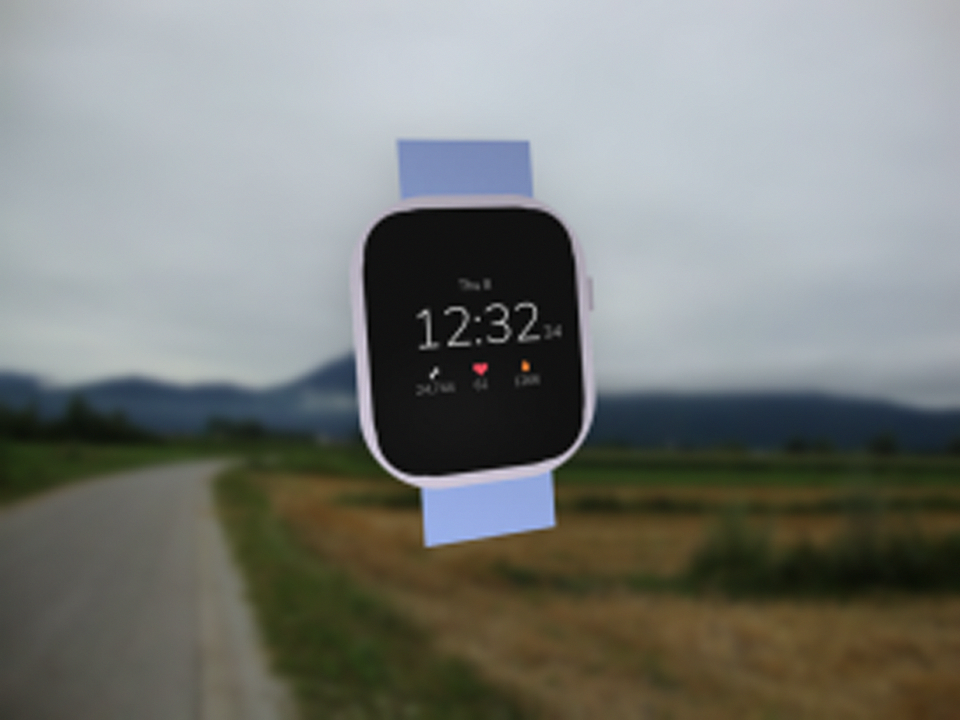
{"hour": 12, "minute": 32}
